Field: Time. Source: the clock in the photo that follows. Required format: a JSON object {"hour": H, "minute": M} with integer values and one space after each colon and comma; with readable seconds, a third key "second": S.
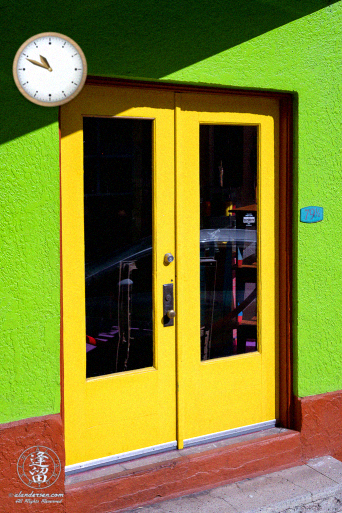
{"hour": 10, "minute": 49}
